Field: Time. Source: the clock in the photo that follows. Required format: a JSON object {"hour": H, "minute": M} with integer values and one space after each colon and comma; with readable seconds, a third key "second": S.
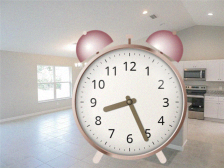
{"hour": 8, "minute": 26}
